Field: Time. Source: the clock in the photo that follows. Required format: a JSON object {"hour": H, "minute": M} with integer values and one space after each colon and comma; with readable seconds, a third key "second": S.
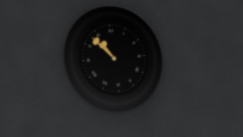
{"hour": 10, "minute": 53}
